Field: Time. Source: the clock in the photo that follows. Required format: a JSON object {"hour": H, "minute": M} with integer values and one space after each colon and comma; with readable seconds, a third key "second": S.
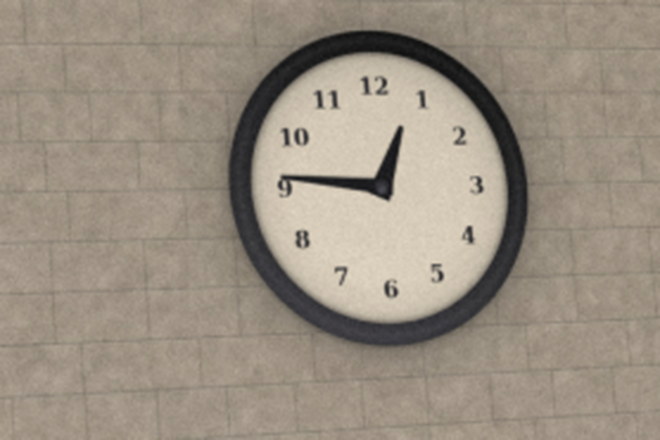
{"hour": 12, "minute": 46}
